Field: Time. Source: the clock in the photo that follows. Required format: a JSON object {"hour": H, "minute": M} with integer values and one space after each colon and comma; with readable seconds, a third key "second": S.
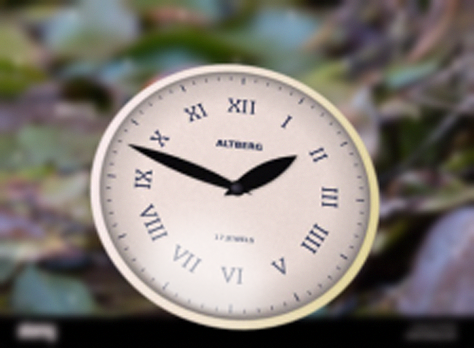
{"hour": 1, "minute": 48}
